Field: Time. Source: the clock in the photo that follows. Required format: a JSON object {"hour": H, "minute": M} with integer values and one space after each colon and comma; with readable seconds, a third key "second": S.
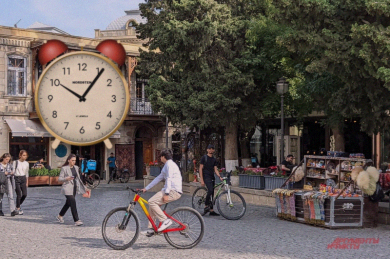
{"hour": 10, "minute": 6}
